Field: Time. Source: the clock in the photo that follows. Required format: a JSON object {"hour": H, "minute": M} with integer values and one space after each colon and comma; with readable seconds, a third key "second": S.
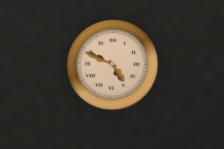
{"hour": 4, "minute": 49}
